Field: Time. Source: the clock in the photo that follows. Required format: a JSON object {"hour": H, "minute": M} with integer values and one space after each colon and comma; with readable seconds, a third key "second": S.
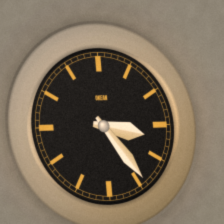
{"hour": 3, "minute": 24}
